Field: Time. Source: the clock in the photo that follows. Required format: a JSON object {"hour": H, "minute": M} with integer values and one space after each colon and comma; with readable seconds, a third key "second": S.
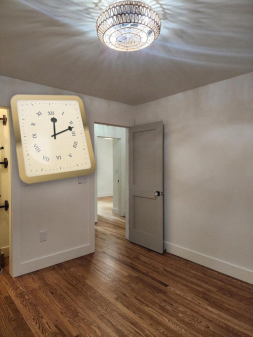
{"hour": 12, "minute": 12}
